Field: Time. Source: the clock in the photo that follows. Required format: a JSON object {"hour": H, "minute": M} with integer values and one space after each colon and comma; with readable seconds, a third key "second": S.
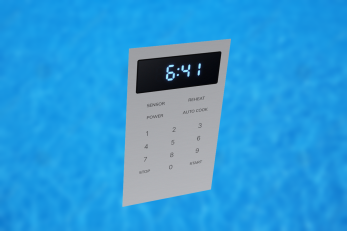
{"hour": 6, "minute": 41}
